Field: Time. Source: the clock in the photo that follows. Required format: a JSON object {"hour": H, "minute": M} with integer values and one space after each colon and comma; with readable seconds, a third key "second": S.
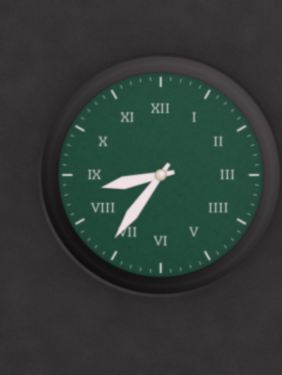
{"hour": 8, "minute": 36}
